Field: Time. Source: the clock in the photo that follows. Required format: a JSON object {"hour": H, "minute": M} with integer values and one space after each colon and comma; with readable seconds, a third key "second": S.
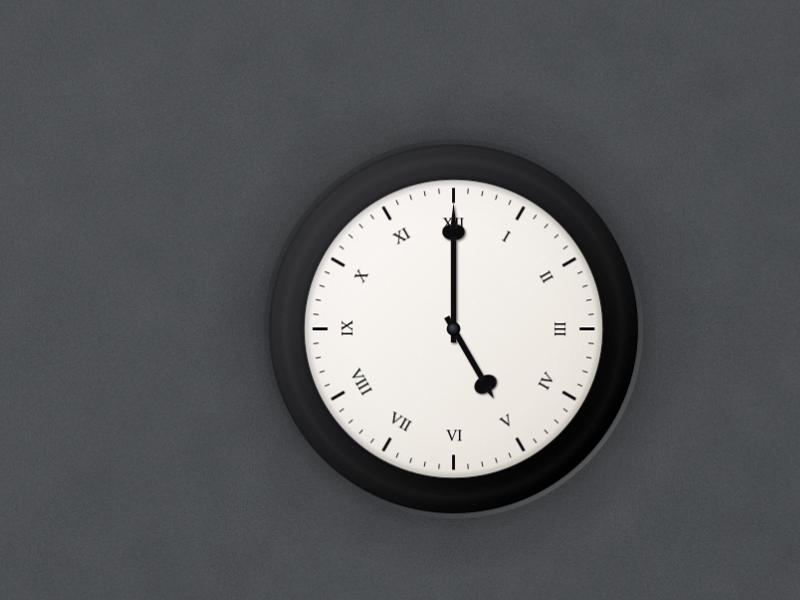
{"hour": 5, "minute": 0}
